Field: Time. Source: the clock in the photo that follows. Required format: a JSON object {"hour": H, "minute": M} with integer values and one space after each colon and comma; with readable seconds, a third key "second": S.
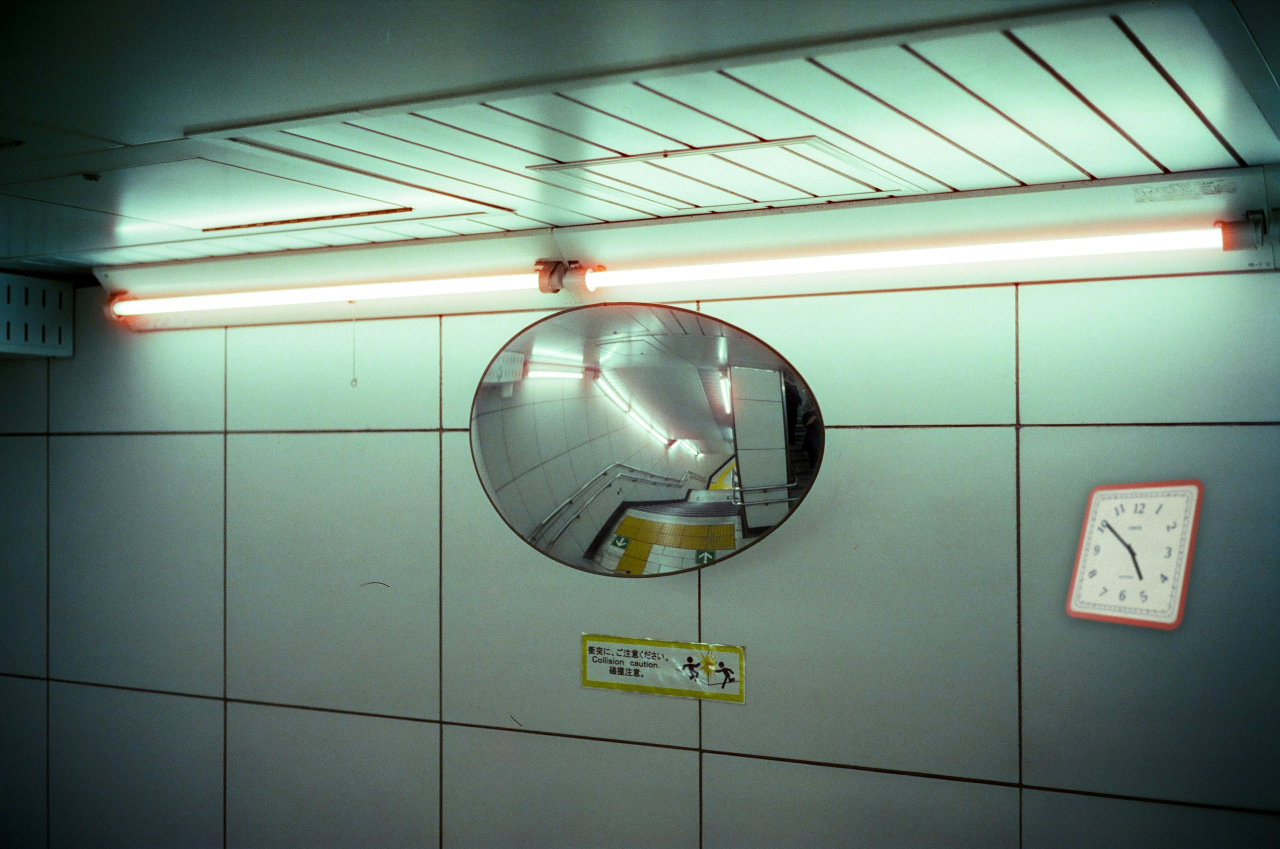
{"hour": 4, "minute": 51}
